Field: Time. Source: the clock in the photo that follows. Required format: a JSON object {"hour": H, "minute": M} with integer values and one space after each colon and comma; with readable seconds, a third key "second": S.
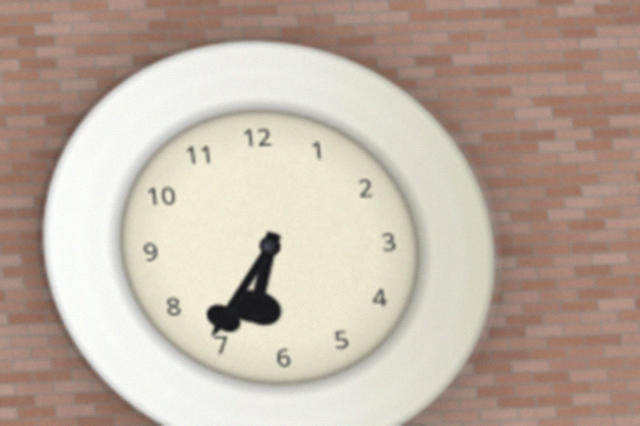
{"hour": 6, "minute": 36}
